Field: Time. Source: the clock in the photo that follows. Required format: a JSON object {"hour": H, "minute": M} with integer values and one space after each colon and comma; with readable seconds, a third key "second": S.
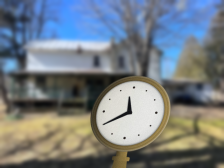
{"hour": 11, "minute": 40}
